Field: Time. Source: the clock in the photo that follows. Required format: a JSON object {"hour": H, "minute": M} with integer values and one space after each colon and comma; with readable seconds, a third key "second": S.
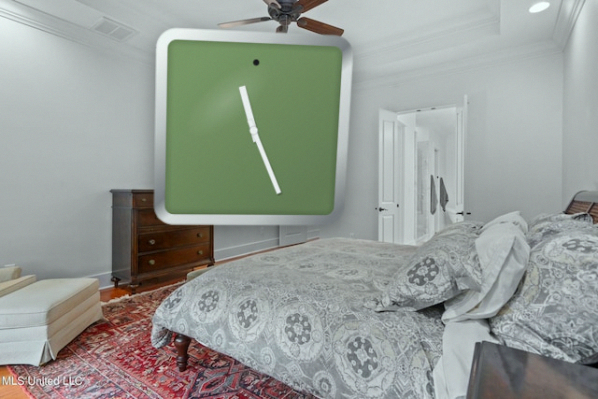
{"hour": 11, "minute": 26}
